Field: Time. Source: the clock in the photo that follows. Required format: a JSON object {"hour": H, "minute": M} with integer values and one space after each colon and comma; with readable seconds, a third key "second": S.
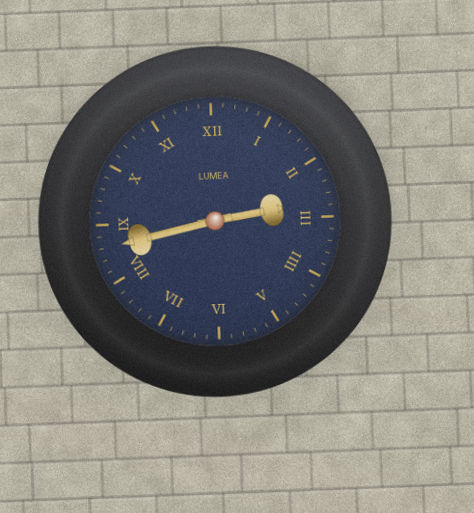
{"hour": 2, "minute": 43}
